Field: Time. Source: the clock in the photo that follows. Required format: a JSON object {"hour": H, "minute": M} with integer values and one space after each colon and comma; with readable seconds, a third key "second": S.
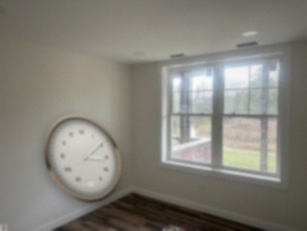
{"hour": 3, "minute": 9}
